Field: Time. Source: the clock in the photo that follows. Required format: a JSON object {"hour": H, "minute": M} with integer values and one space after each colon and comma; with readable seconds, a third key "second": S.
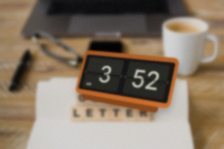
{"hour": 3, "minute": 52}
